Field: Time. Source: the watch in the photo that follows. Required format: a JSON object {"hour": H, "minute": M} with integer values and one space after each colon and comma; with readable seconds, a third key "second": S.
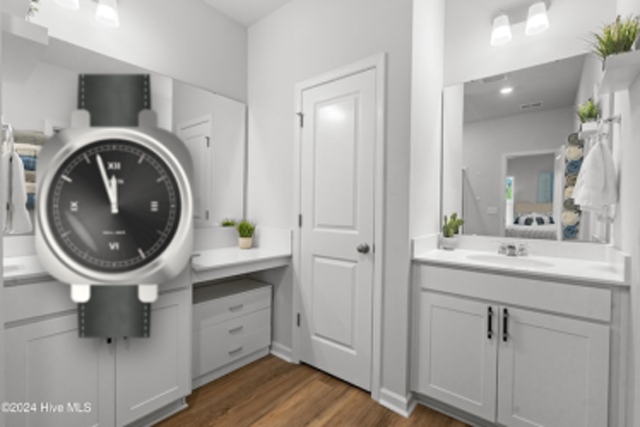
{"hour": 11, "minute": 57}
